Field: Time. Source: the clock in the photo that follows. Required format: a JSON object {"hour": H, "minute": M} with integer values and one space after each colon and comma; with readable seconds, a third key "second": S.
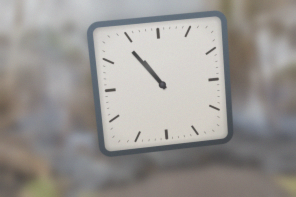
{"hour": 10, "minute": 54}
